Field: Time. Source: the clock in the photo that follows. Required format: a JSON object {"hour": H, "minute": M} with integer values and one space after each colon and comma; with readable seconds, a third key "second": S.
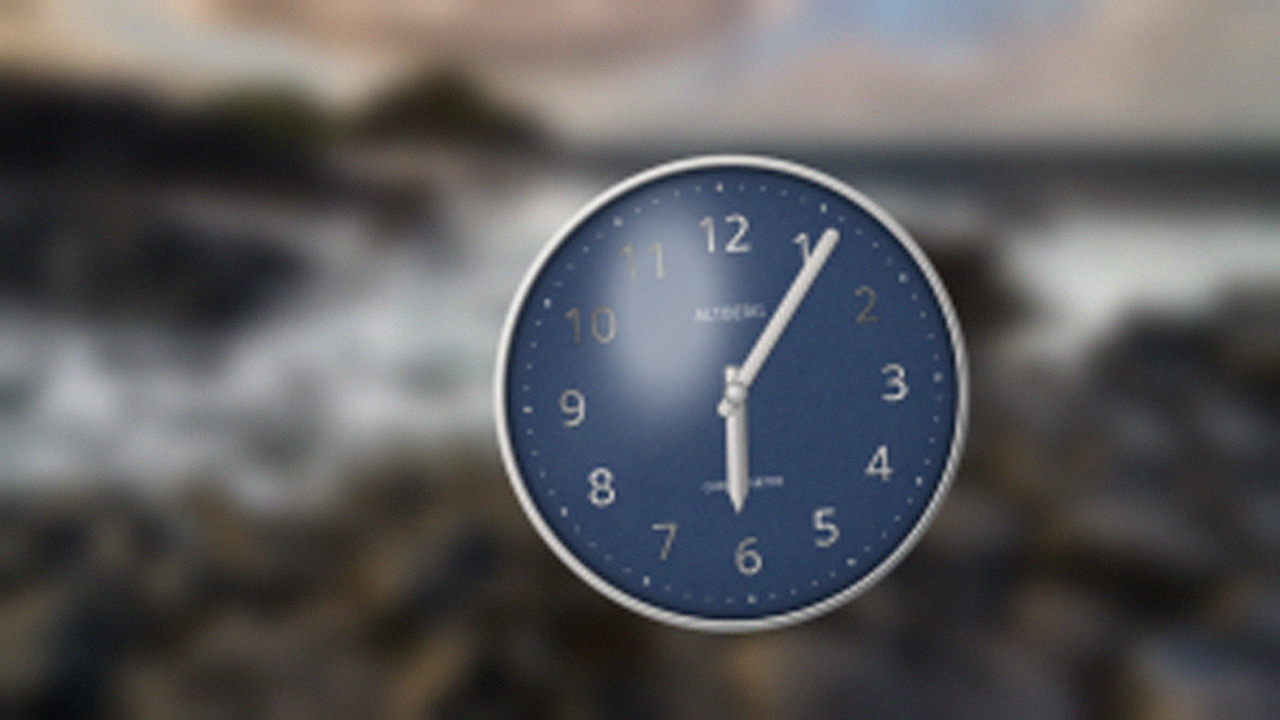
{"hour": 6, "minute": 6}
